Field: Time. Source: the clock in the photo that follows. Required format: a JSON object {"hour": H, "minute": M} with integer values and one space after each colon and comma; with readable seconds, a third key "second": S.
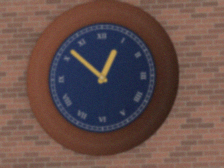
{"hour": 12, "minute": 52}
